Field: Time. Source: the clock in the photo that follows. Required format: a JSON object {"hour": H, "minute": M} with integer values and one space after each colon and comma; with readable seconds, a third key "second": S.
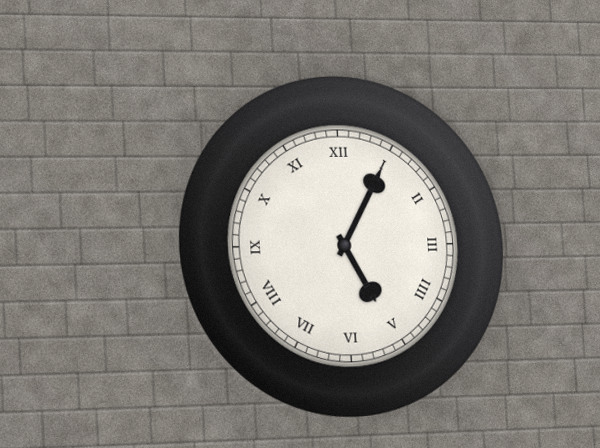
{"hour": 5, "minute": 5}
